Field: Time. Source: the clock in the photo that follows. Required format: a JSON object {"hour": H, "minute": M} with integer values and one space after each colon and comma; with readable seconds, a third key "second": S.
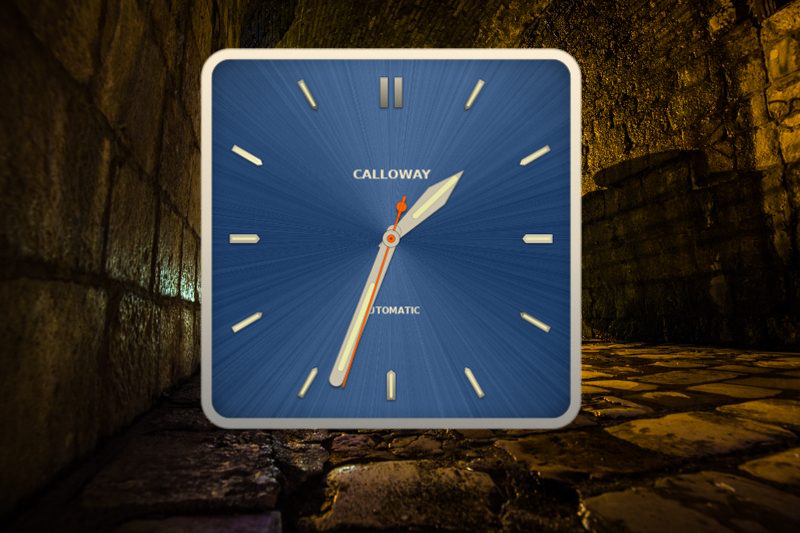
{"hour": 1, "minute": 33, "second": 33}
